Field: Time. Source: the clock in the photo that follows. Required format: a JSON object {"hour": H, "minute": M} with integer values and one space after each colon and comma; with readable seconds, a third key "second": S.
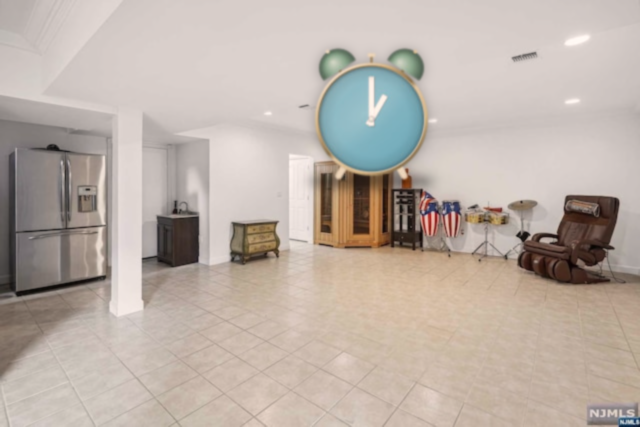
{"hour": 1, "minute": 0}
